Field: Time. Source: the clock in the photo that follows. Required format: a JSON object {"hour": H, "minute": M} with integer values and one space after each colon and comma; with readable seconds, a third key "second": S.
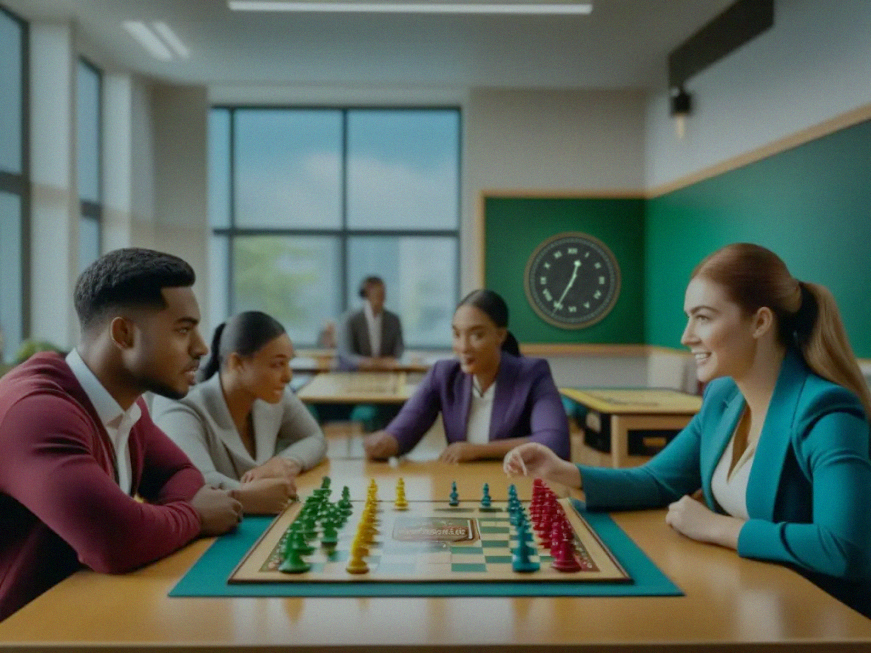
{"hour": 12, "minute": 35}
